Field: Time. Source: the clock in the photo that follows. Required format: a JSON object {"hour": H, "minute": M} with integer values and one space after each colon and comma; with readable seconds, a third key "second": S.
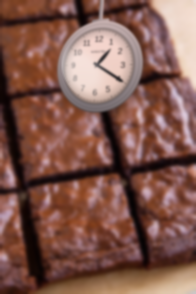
{"hour": 1, "minute": 20}
